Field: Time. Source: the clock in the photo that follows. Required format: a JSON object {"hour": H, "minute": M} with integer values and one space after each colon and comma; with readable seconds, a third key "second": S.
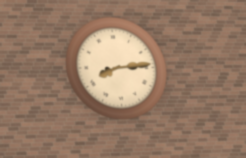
{"hour": 8, "minute": 14}
